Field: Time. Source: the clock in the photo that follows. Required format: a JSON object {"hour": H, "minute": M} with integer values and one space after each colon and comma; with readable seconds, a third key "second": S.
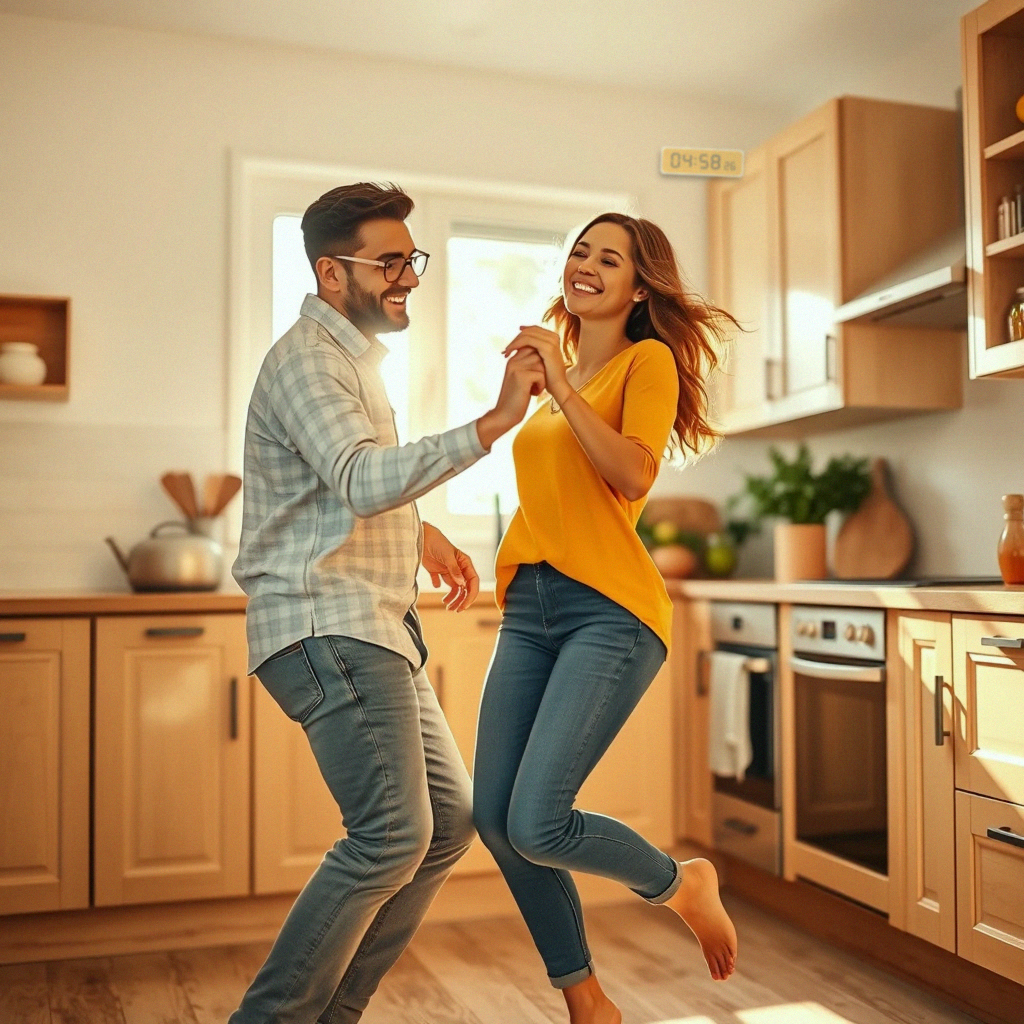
{"hour": 4, "minute": 58}
